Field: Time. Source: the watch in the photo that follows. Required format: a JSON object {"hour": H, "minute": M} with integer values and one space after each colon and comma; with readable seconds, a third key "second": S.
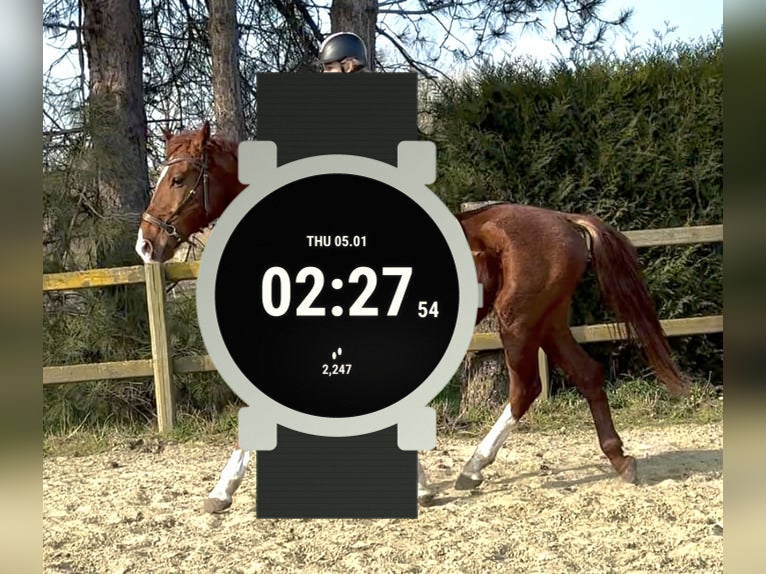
{"hour": 2, "minute": 27, "second": 54}
